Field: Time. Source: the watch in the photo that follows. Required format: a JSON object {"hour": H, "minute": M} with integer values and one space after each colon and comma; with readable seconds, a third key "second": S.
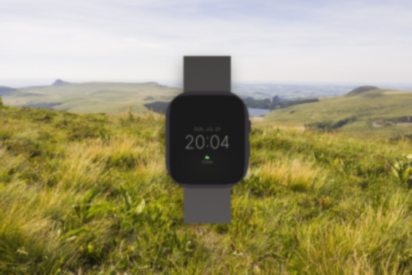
{"hour": 20, "minute": 4}
